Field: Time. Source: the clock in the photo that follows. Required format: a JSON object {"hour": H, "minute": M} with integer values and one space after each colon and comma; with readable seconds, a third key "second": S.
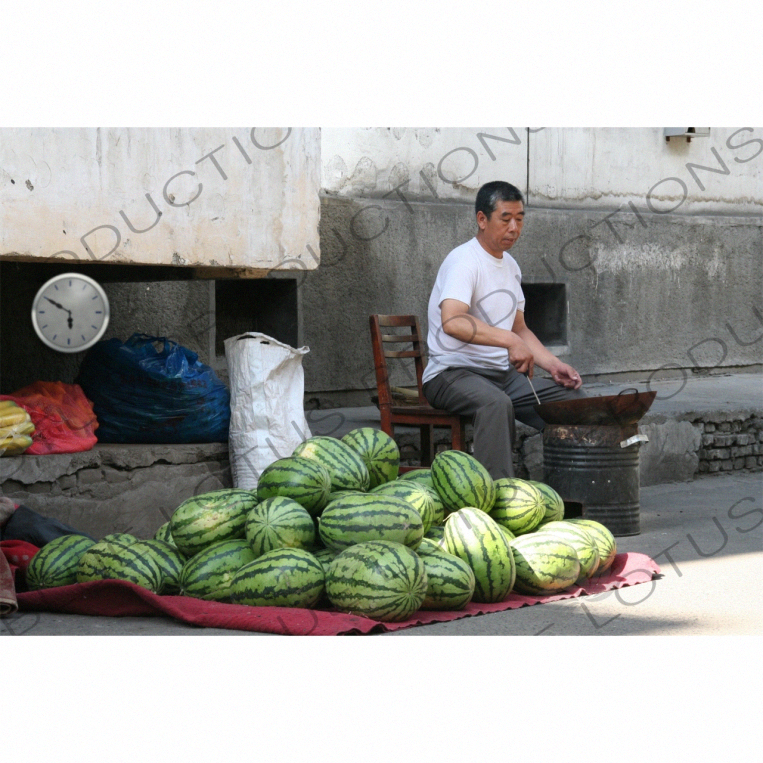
{"hour": 5, "minute": 50}
